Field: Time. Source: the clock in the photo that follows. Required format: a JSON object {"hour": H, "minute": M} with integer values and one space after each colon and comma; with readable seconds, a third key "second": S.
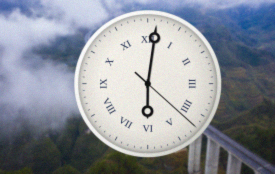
{"hour": 6, "minute": 1, "second": 22}
